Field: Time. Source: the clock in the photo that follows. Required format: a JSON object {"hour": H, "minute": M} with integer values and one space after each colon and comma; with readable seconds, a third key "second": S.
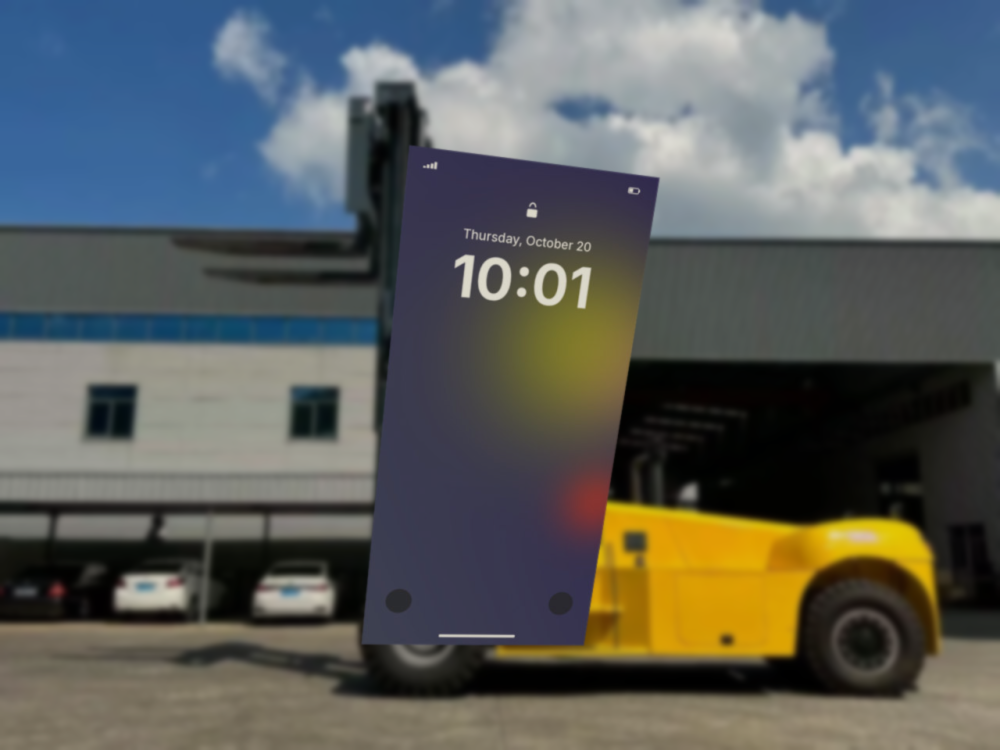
{"hour": 10, "minute": 1}
